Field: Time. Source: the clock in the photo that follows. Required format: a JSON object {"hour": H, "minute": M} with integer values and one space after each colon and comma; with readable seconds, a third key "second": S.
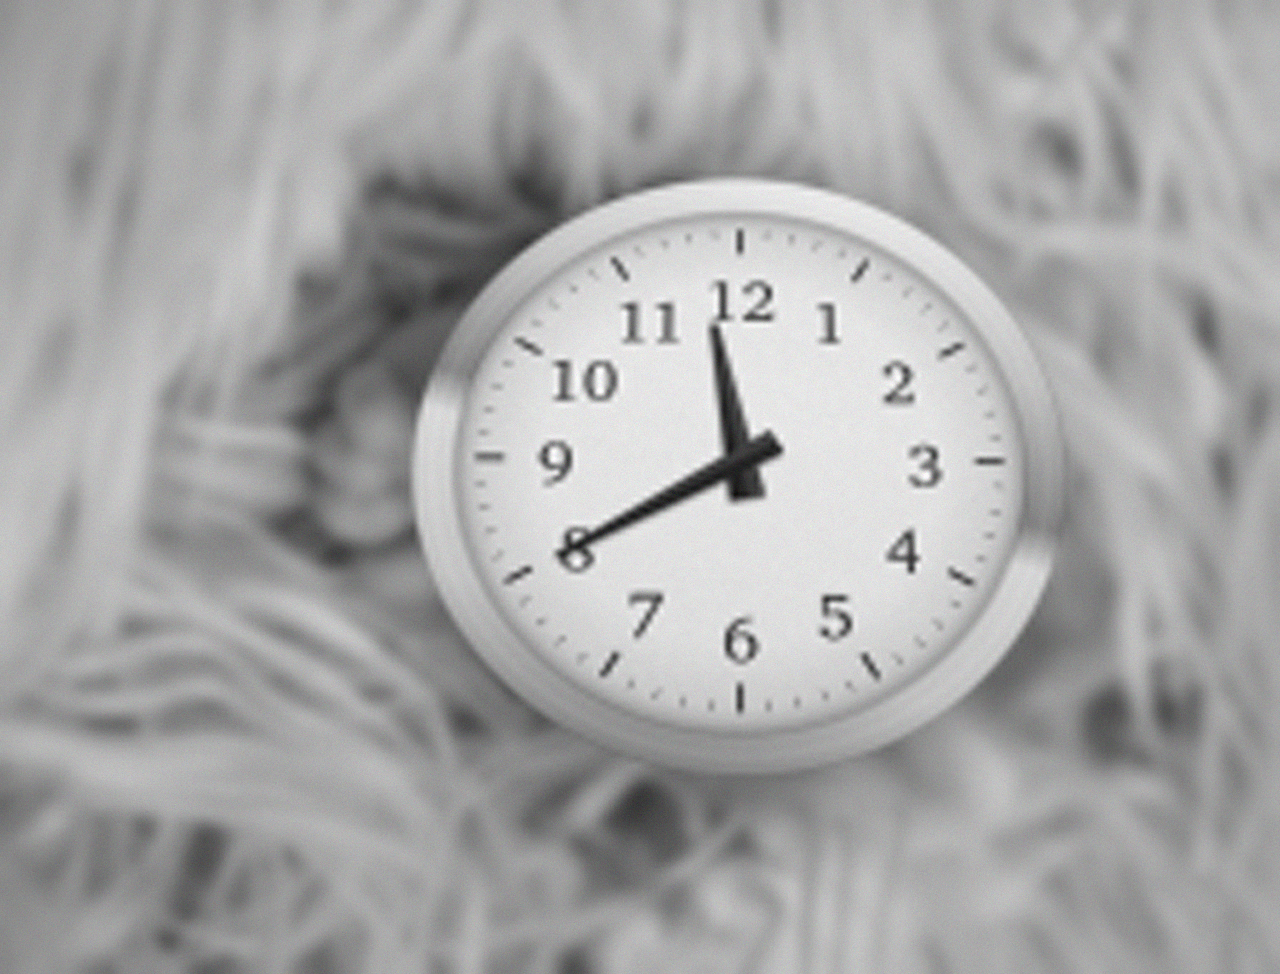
{"hour": 11, "minute": 40}
